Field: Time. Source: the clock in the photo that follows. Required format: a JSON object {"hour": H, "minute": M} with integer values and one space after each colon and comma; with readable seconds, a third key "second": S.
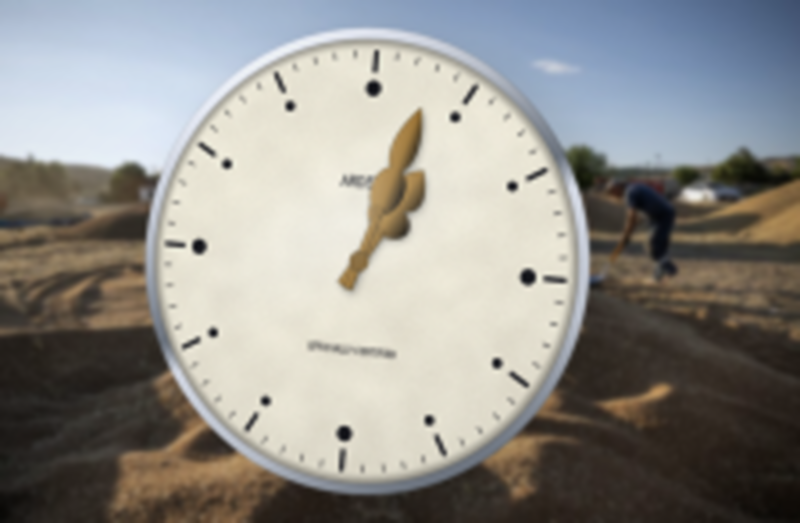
{"hour": 1, "minute": 3}
